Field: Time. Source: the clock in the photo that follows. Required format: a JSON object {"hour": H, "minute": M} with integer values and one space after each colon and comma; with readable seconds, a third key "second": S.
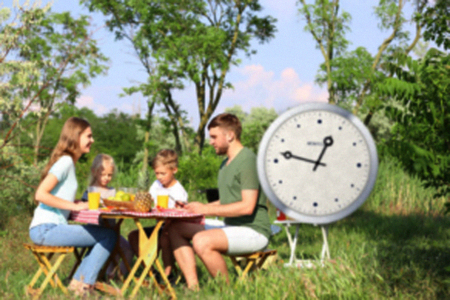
{"hour": 12, "minute": 47}
